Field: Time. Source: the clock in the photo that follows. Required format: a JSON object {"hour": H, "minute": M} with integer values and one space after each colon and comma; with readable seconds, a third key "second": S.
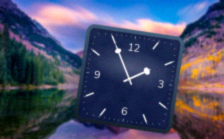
{"hour": 1, "minute": 55}
